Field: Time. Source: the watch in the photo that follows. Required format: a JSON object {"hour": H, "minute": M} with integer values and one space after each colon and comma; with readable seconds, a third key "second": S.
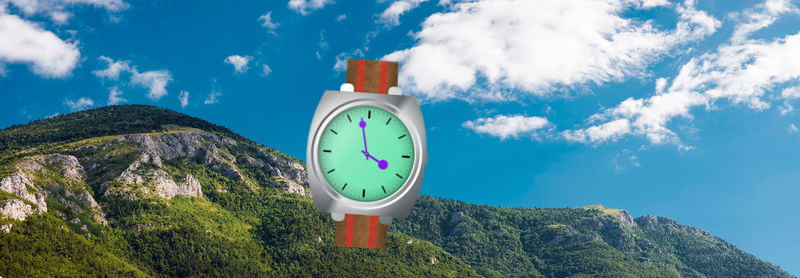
{"hour": 3, "minute": 58}
